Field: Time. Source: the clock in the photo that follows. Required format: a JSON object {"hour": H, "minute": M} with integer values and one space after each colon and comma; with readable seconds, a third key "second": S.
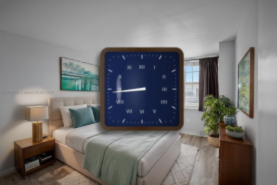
{"hour": 8, "minute": 44}
